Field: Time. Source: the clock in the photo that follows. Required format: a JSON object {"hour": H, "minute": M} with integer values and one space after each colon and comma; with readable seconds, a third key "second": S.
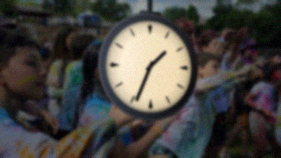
{"hour": 1, "minute": 34}
